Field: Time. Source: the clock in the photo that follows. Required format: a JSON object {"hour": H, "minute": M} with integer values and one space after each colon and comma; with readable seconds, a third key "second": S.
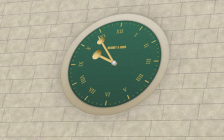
{"hour": 9, "minute": 54}
